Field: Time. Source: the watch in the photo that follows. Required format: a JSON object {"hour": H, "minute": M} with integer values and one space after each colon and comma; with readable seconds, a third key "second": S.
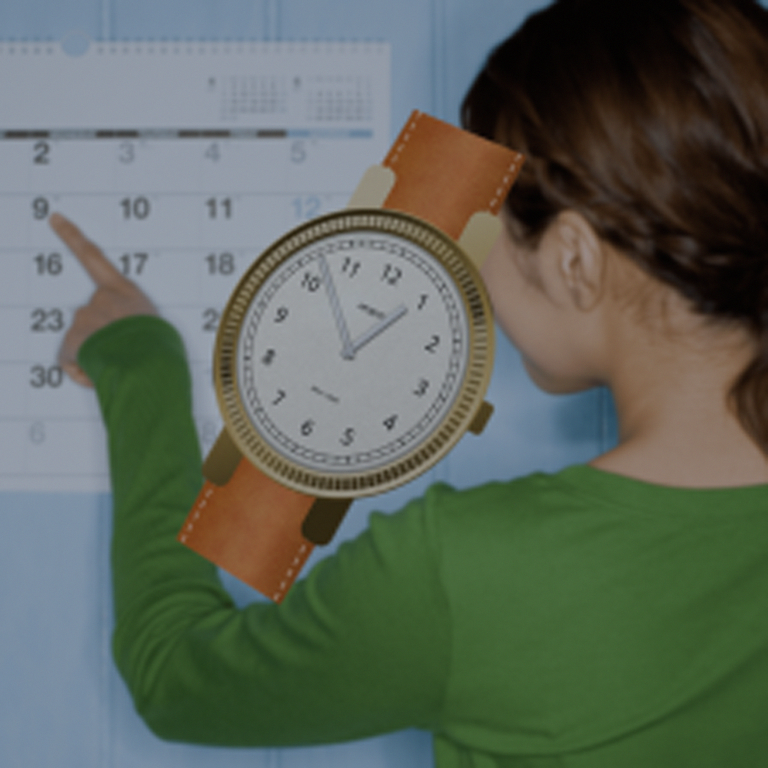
{"hour": 12, "minute": 52}
